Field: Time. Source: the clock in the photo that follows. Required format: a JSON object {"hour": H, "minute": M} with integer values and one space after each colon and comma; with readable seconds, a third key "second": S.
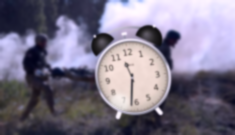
{"hour": 11, "minute": 32}
